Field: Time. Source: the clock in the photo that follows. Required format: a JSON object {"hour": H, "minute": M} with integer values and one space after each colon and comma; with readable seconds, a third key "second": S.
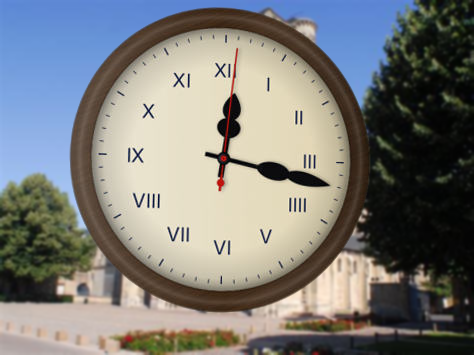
{"hour": 12, "minute": 17, "second": 1}
